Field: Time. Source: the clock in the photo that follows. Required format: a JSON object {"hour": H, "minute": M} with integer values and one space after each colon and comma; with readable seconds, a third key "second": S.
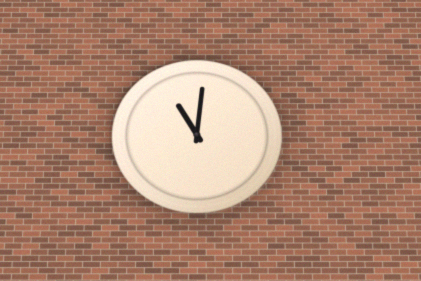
{"hour": 11, "minute": 1}
